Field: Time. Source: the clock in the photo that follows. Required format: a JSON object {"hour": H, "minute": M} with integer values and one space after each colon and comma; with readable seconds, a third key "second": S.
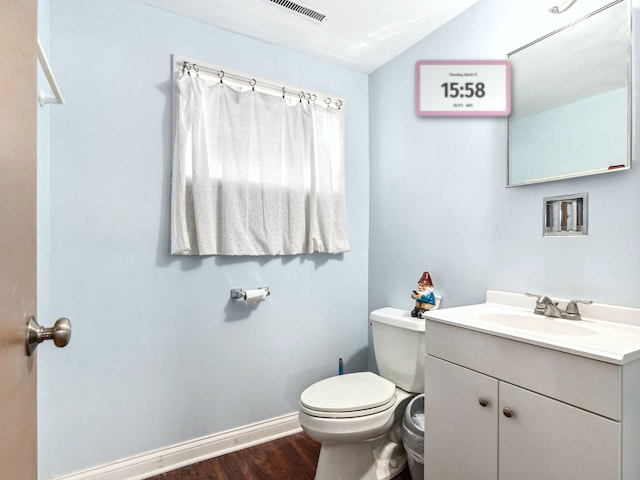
{"hour": 15, "minute": 58}
